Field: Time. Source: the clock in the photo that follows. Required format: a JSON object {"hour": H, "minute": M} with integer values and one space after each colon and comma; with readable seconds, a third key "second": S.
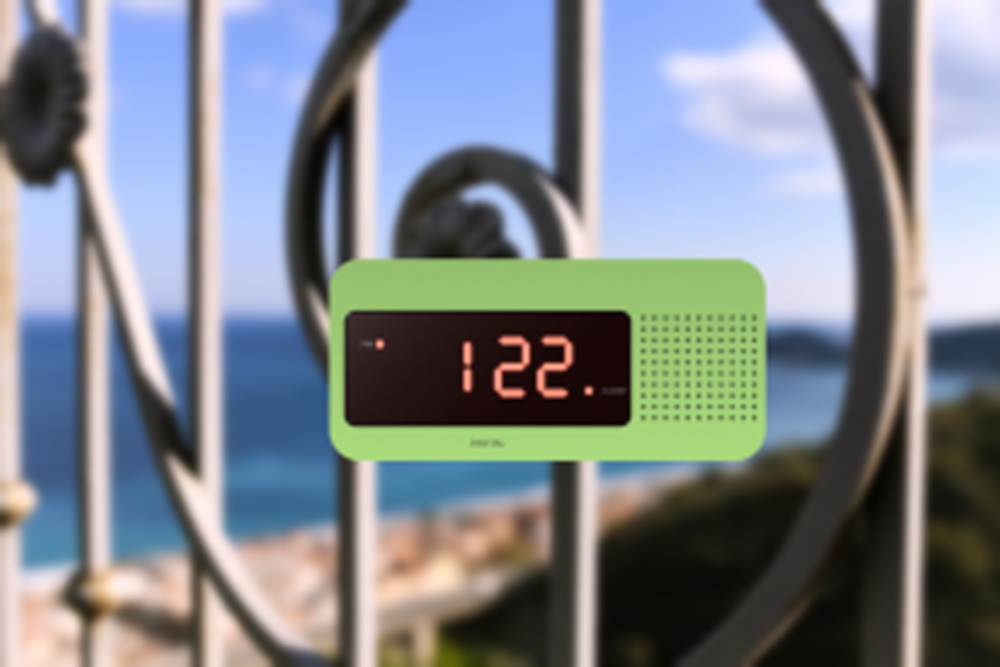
{"hour": 1, "minute": 22}
